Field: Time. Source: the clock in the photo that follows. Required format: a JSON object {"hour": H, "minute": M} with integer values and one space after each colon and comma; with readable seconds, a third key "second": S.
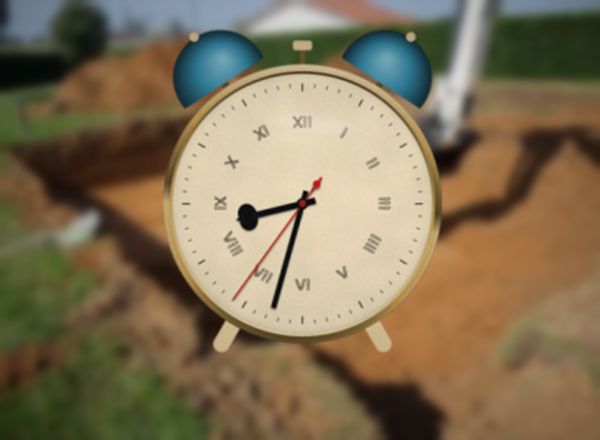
{"hour": 8, "minute": 32, "second": 36}
